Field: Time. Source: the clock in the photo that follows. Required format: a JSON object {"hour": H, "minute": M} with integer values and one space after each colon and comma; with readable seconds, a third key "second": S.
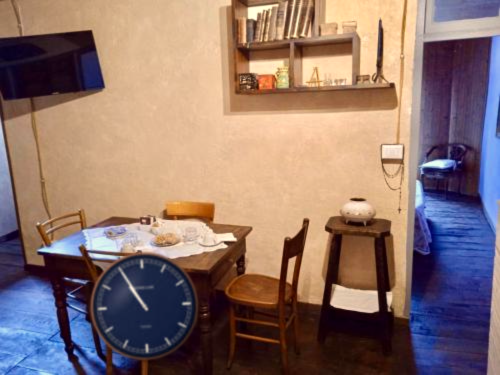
{"hour": 10, "minute": 55}
